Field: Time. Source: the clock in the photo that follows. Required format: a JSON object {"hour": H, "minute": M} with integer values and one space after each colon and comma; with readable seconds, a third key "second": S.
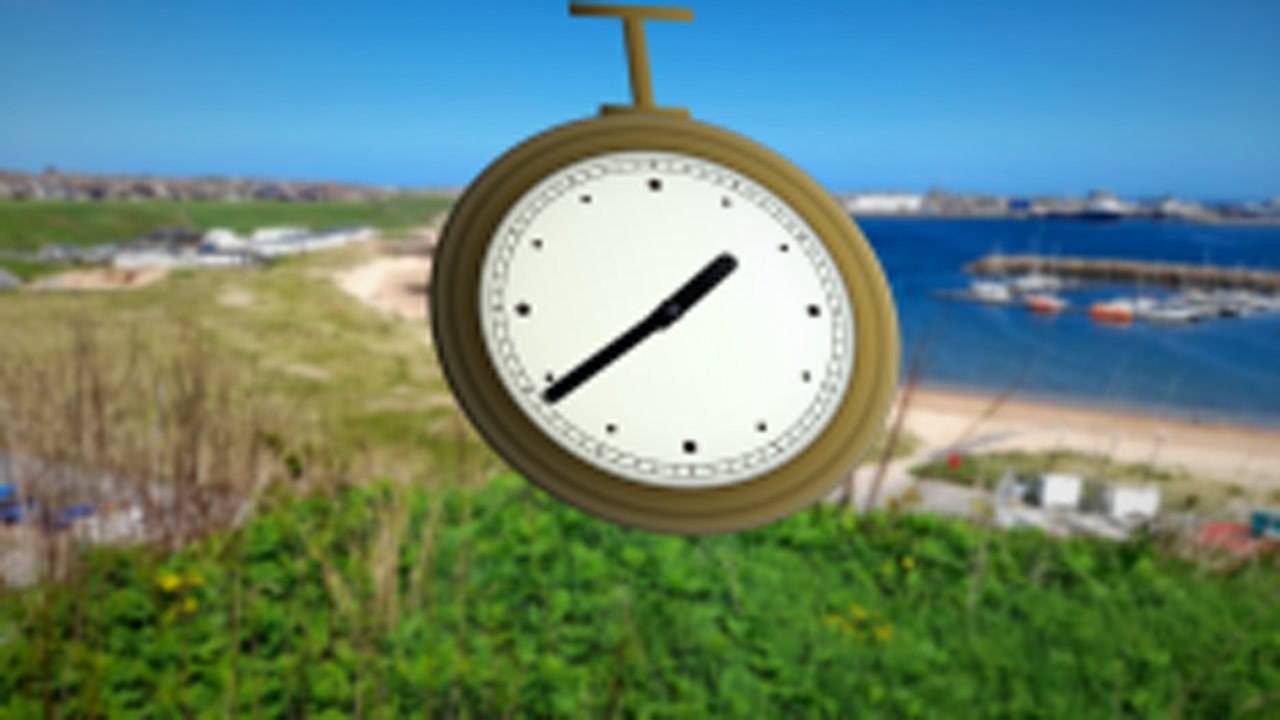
{"hour": 1, "minute": 39}
